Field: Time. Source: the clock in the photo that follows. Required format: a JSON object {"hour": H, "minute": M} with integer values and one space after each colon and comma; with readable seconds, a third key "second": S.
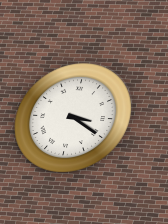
{"hour": 3, "minute": 20}
